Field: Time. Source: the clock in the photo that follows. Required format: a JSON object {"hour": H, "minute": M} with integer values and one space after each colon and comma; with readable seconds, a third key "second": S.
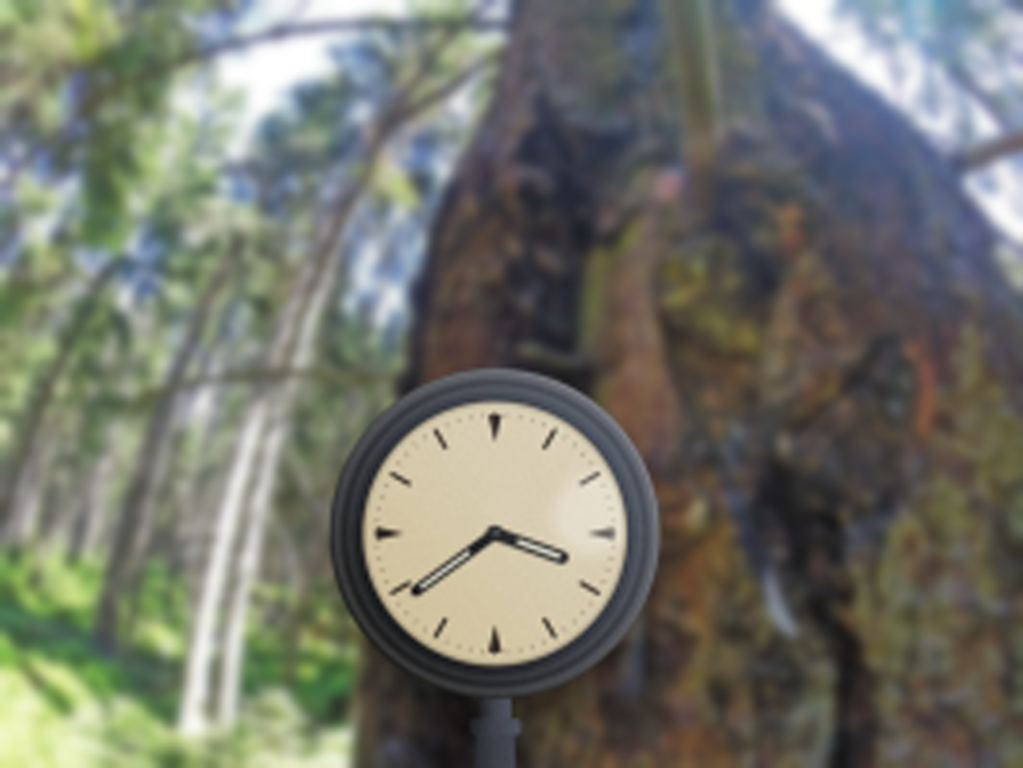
{"hour": 3, "minute": 39}
